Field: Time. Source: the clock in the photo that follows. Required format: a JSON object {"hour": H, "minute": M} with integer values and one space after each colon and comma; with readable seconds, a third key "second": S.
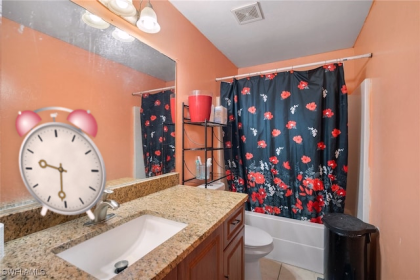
{"hour": 9, "minute": 31}
